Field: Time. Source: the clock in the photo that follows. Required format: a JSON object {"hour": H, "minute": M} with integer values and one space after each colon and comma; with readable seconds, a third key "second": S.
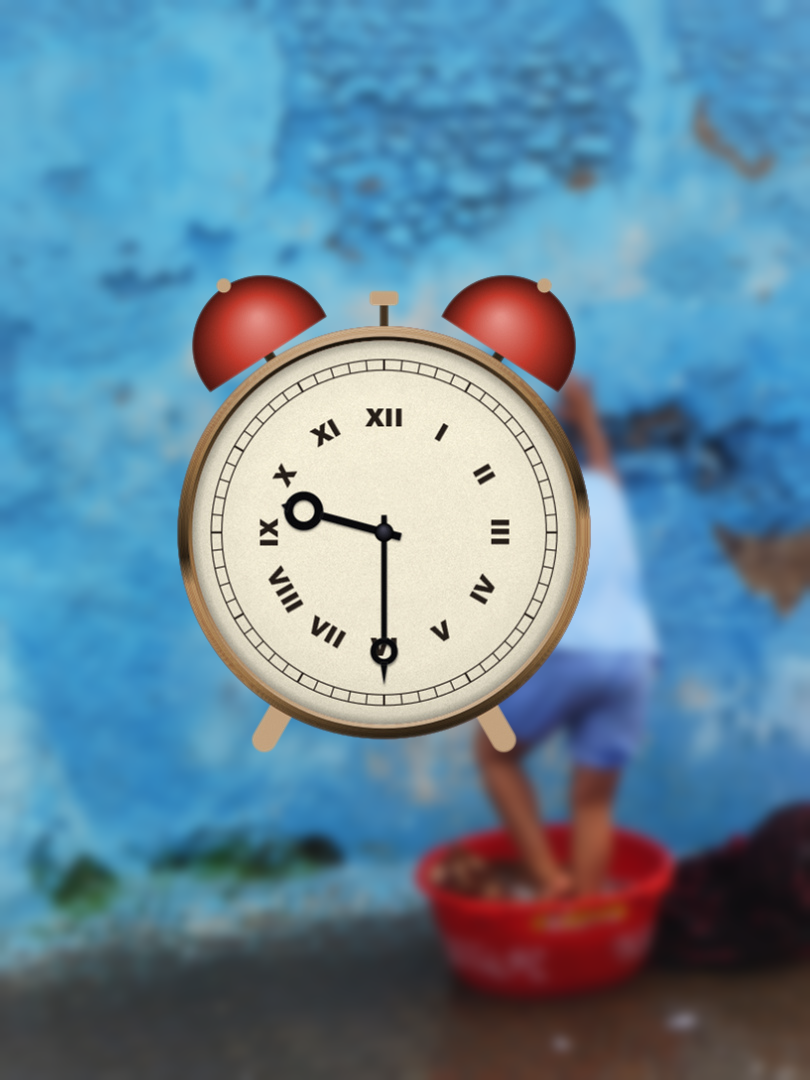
{"hour": 9, "minute": 30}
